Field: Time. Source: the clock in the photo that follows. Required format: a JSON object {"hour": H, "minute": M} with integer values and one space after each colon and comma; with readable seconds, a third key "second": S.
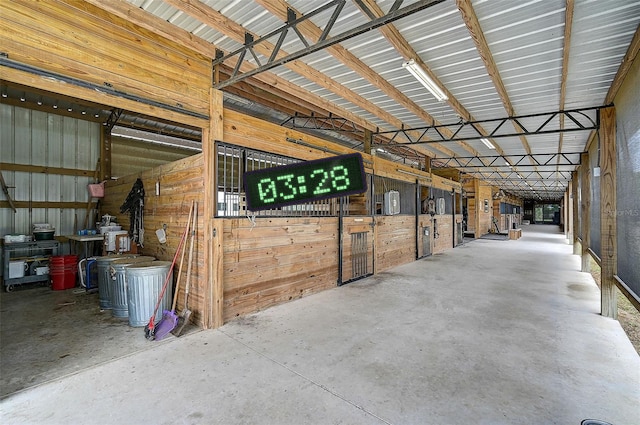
{"hour": 3, "minute": 28}
